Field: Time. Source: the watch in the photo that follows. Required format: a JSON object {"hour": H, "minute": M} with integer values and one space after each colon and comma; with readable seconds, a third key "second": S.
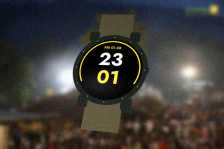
{"hour": 23, "minute": 1}
